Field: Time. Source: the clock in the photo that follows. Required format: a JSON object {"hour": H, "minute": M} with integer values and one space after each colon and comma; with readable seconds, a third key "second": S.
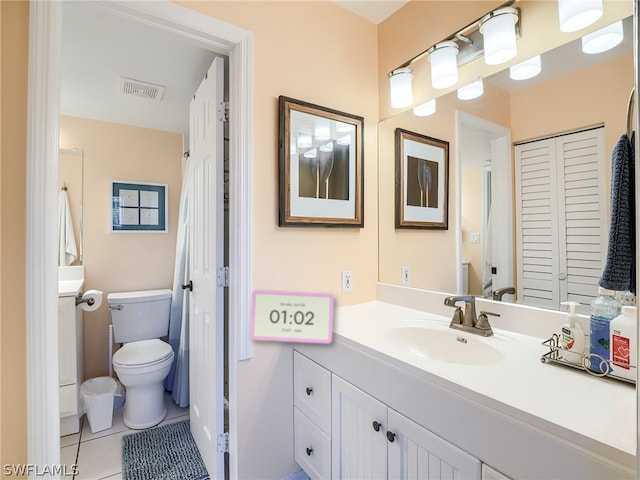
{"hour": 1, "minute": 2}
